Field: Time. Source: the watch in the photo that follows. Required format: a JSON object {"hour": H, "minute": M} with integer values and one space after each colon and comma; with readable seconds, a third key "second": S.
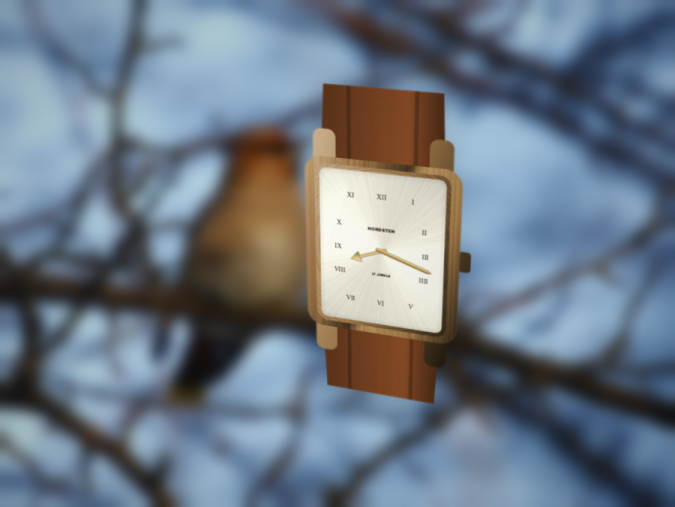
{"hour": 8, "minute": 18}
